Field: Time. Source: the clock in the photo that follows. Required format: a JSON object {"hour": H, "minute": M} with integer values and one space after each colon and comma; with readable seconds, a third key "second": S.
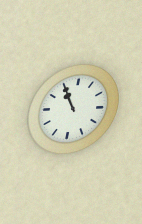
{"hour": 10, "minute": 55}
